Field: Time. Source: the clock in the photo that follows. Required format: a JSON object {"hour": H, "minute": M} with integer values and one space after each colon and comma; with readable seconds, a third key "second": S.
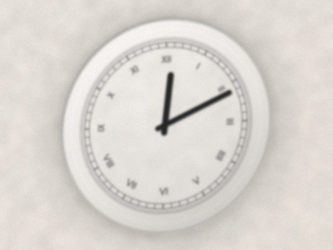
{"hour": 12, "minute": 11}
